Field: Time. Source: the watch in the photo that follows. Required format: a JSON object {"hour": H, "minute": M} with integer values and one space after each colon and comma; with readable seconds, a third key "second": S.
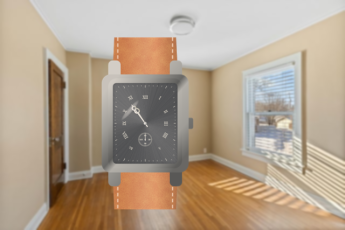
{"hour": 10, "minute": 54}
